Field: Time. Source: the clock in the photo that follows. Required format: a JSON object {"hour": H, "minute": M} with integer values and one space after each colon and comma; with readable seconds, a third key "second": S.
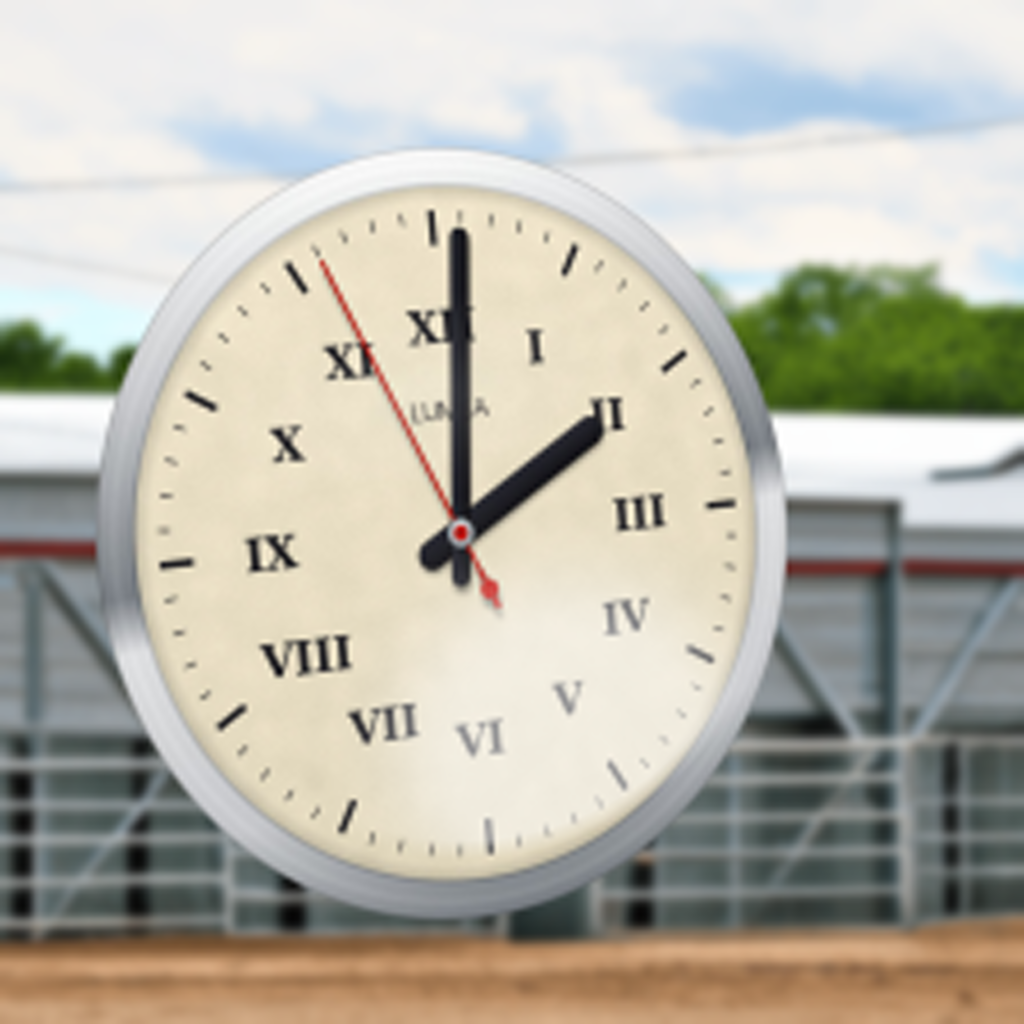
{"hour": 2, "minute": 0, "second": 56}
